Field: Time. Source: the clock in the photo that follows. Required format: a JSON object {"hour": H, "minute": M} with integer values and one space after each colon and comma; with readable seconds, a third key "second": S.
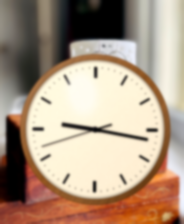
{"hour": 9, "minute": 16, "second": 42}
